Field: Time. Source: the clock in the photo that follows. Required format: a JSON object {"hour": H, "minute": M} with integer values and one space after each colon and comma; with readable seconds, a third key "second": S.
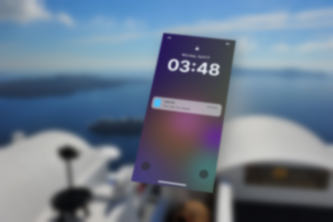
{"hour": 3, "minute": 48}
